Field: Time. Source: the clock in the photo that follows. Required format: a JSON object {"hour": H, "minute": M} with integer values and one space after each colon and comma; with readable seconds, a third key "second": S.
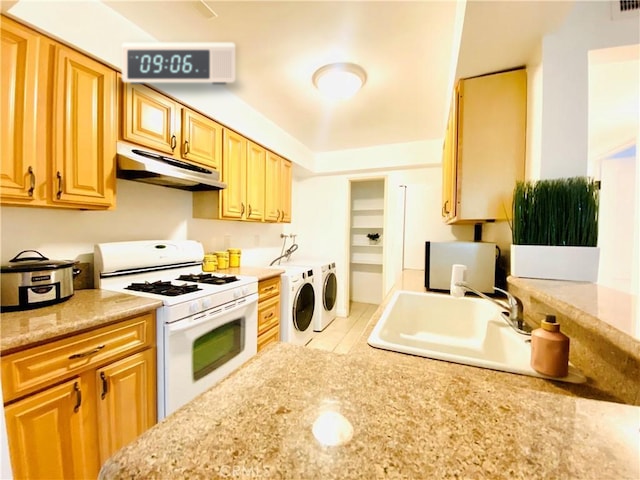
{"hour": 9, "minute": 6}
